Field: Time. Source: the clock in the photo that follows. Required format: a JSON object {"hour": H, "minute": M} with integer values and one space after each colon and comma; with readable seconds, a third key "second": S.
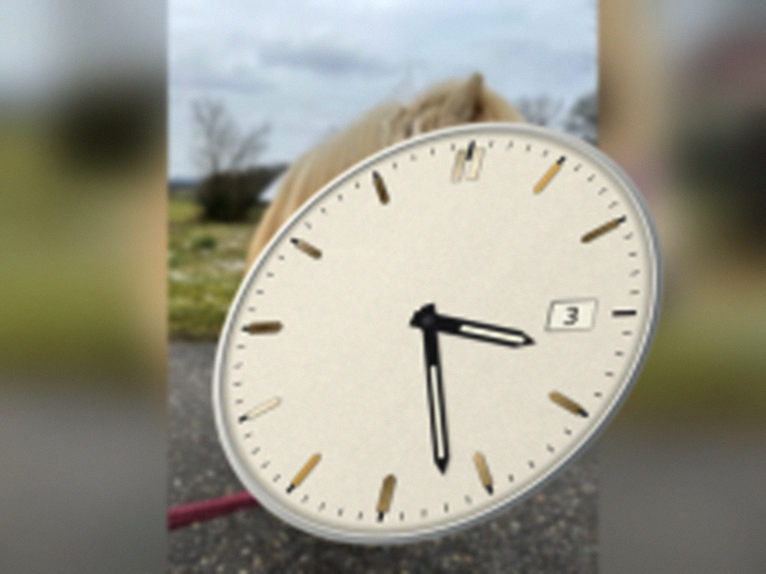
{"hour": 3, "minute": 27}
